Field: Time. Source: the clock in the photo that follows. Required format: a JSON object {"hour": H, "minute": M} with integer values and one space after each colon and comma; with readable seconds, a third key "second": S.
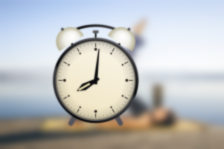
{"hour": 8, "minute": 1}
